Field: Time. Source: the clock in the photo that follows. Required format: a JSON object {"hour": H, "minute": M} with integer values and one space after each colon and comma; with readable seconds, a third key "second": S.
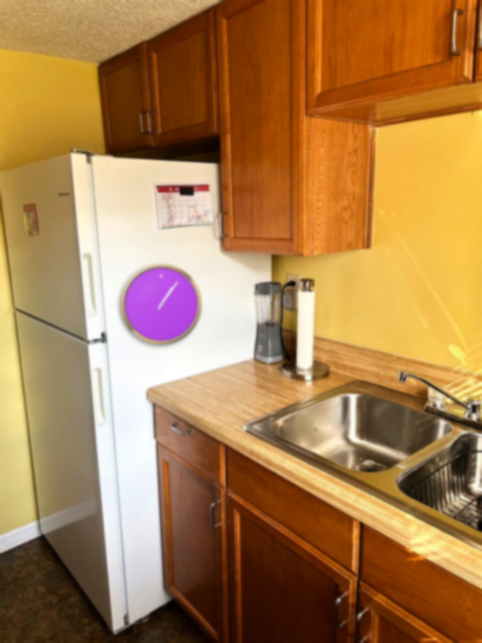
{"hour": 1, "minute": 6}
